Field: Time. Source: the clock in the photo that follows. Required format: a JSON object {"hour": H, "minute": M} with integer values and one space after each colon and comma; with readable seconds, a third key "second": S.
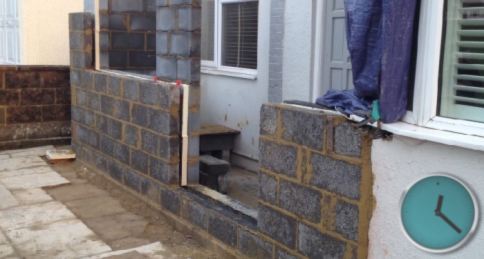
{"hour": 12, "minute": 22}
